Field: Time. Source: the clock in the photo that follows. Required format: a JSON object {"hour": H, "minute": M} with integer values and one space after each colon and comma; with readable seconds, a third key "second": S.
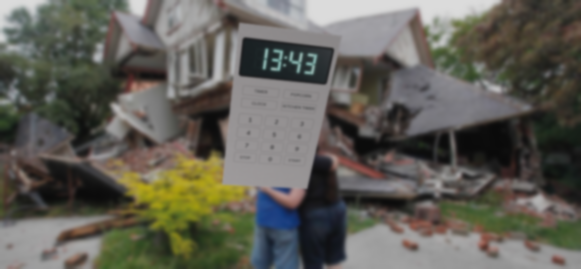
{"hour": 13, "minute": 43}
